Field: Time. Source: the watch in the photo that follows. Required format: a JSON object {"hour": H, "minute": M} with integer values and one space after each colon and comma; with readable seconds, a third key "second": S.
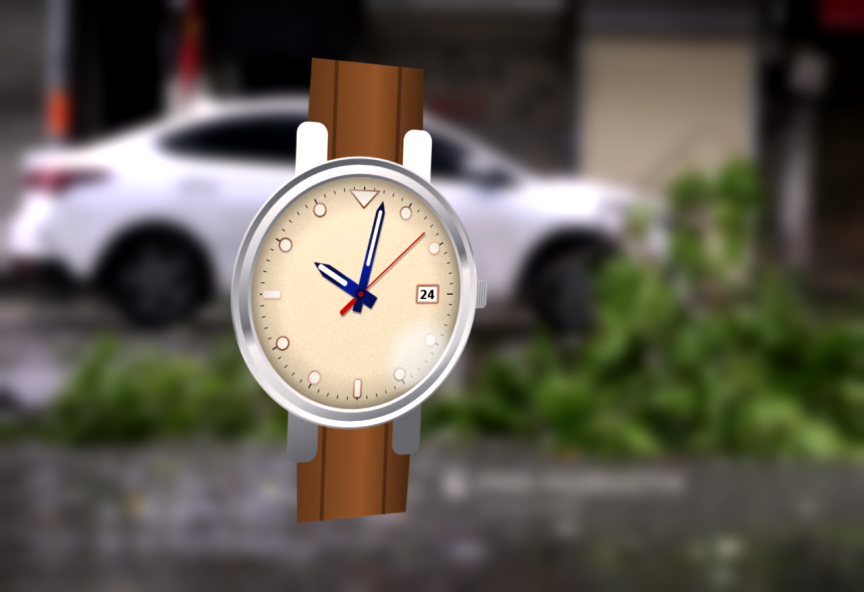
{"hour": 10, "minute": 2, "second": 8}
